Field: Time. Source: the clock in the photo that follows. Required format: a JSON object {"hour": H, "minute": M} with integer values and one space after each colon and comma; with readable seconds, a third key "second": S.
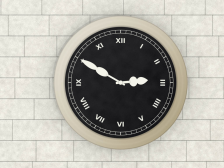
{"hour": 2, "minute": 50}
